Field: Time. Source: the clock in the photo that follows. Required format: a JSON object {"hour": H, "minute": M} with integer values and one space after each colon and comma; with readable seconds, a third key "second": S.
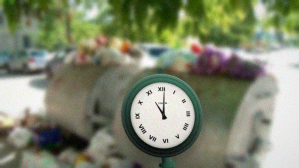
{"hour": 11, "minute": 1}
